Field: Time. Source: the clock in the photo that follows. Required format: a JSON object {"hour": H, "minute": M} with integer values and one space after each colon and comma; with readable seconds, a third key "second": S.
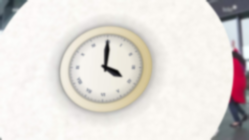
{"hour": 4, "minute": 0}
